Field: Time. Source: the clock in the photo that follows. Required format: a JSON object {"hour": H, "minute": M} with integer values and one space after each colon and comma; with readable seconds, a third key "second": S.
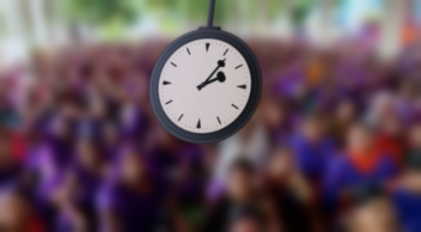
{"hour": 2, "minute": 6}
